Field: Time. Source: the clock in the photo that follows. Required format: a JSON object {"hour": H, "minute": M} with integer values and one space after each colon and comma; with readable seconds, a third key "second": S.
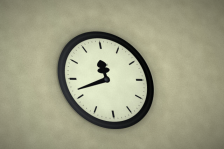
{"hour": 11, "minute": 42}
